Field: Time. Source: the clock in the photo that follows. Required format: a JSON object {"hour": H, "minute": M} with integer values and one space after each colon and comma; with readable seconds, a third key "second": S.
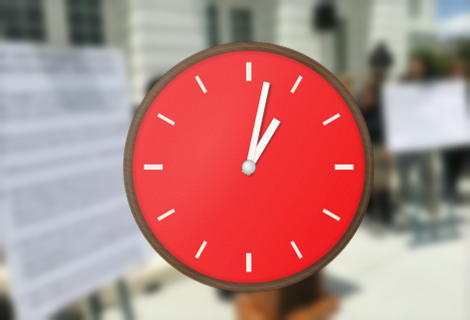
{"hour": 1, "minute": 2}
